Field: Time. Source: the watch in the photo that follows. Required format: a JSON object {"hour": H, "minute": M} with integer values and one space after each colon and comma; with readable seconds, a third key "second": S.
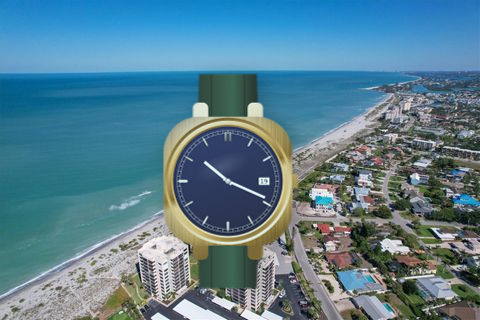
{"hour": 10, "minute": 19}
